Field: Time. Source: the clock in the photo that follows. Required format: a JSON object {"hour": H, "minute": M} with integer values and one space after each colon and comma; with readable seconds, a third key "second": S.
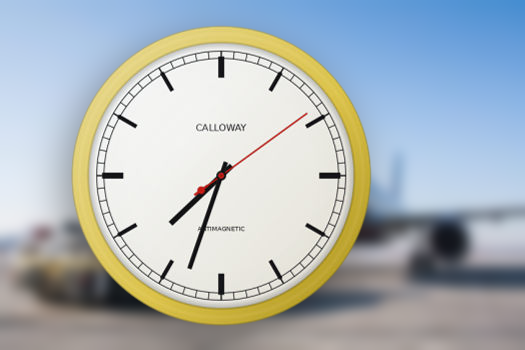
{"hour": 7, "minute": 33, "second": 9}
